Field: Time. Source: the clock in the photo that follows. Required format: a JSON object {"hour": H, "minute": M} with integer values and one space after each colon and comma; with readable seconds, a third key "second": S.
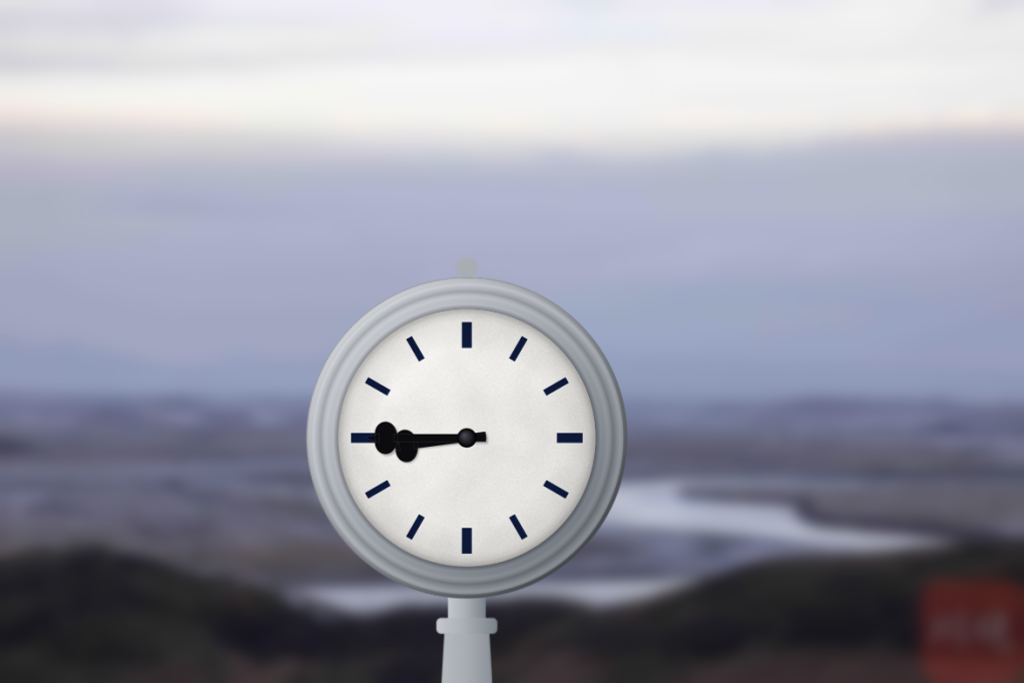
{"hour": 8, "minute": 45}
